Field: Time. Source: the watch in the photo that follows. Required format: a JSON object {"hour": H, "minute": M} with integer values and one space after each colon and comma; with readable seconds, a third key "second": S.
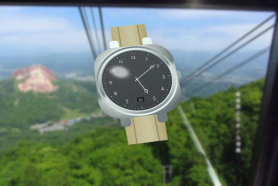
{"hour": 5, "minute": 9}
